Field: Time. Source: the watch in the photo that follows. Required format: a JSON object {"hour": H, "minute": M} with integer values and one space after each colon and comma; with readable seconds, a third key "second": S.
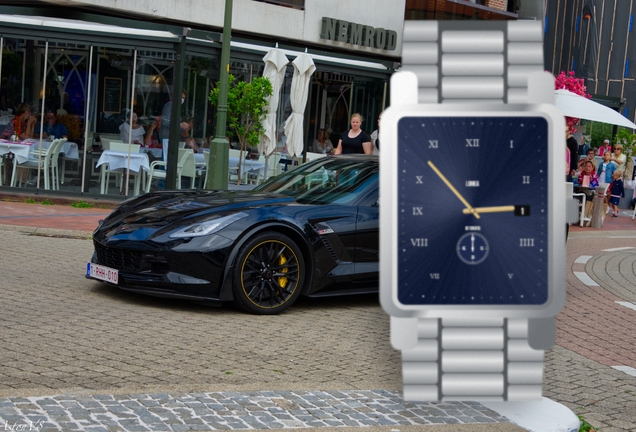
{"hour": 2, "minute": 53}
